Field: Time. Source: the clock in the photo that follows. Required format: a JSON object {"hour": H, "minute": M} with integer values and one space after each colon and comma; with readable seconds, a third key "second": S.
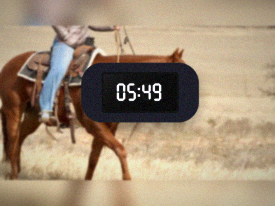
{"hour": 5, "minute": 49}
